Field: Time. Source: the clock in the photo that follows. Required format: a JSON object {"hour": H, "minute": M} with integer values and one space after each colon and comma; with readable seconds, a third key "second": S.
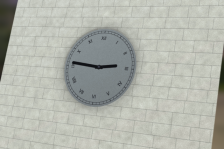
{"hour": 2, "minute": 46}
